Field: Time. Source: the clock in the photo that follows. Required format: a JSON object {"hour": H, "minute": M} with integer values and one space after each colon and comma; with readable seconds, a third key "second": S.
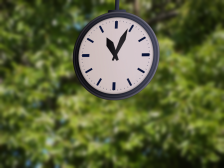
{"hour": 11, "minute": 4}
